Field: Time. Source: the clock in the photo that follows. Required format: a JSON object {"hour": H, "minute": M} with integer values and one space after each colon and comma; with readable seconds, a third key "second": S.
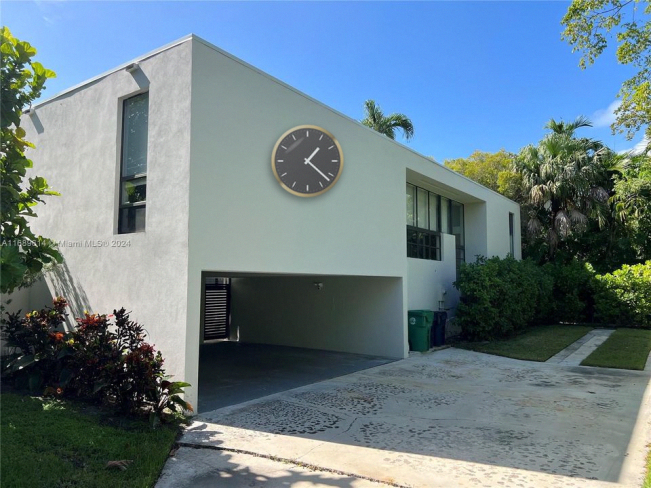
{"hour": 1, "minute": 22}
